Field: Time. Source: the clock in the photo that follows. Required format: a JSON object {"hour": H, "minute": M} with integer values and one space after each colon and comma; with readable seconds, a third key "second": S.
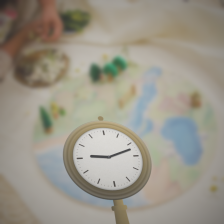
{"hour": 9, "minute": 12}
